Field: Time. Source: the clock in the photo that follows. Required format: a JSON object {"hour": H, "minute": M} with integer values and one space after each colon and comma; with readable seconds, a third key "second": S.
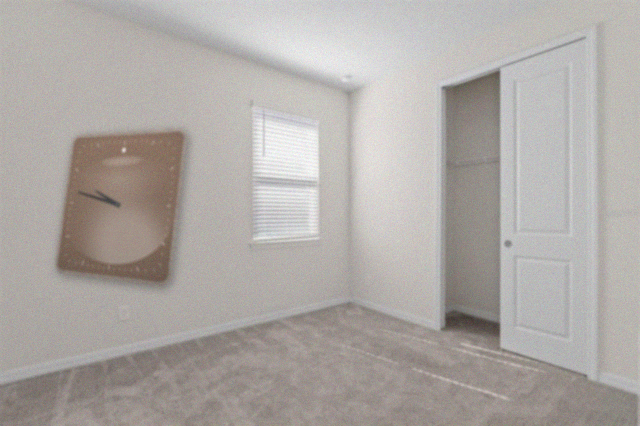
{"hour": 9, "minute": 47}
